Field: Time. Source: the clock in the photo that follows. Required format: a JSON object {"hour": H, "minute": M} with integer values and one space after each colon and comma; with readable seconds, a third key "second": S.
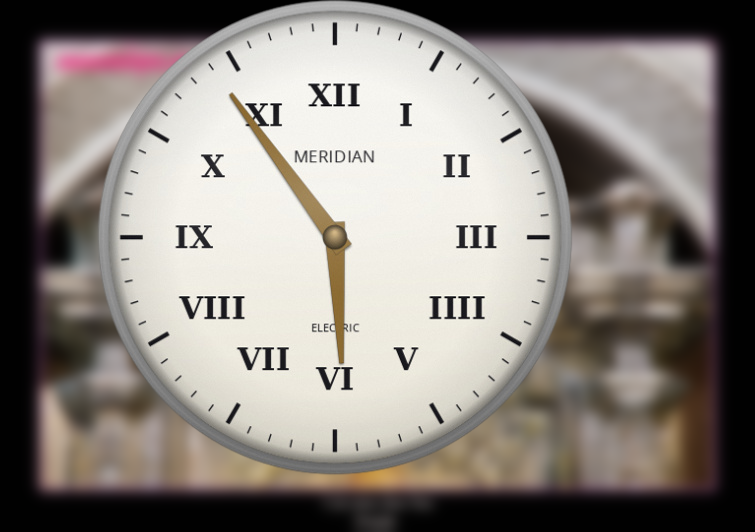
{"hour": 5, "minute": 54}
